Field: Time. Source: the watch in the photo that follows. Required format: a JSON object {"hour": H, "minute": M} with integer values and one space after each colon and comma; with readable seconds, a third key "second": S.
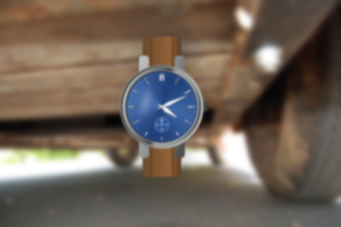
{"hour": 4, "minute": 11}
